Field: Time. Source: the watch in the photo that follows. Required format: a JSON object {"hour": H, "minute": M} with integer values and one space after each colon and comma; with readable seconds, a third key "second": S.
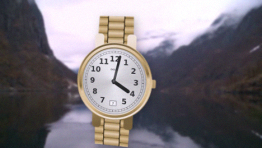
{"hour": 4, "minute": 2}
